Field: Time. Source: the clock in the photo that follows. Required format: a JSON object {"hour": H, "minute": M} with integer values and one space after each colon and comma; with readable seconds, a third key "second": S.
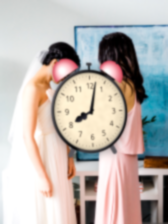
{"hour": 8, "minute": 2}
